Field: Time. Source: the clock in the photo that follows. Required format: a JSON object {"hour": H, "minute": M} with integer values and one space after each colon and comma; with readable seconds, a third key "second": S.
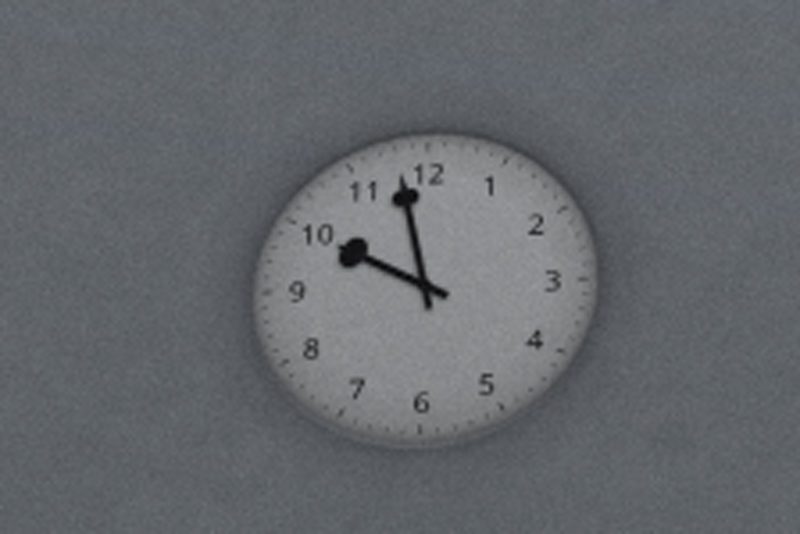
{"hour": 9, "minute": 58}
